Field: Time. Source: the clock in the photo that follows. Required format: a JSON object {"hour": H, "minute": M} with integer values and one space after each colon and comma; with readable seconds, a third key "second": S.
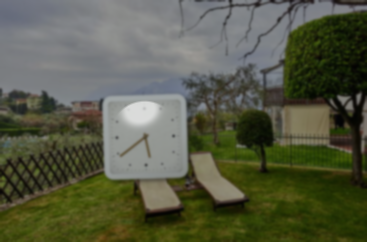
{"hour": 5, "minute": 39}
